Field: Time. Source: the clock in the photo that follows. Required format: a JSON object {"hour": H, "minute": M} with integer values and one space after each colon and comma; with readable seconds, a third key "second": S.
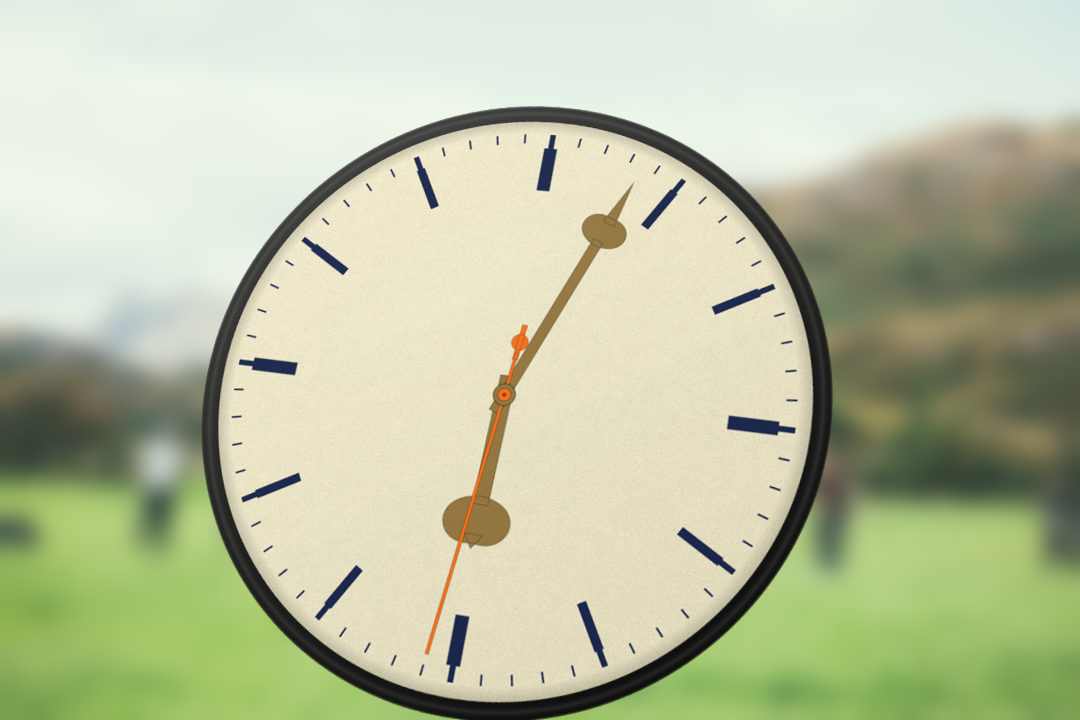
{"hour": 6, "minute": 3, "second": 31}
